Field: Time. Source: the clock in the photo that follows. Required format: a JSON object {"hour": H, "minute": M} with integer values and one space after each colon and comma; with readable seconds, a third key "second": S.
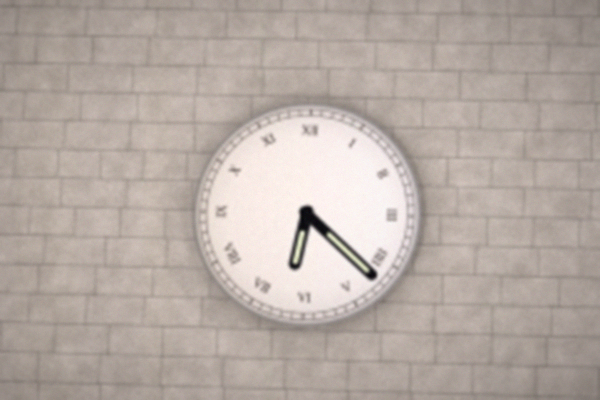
{"hour": 6, "minute": 22}
